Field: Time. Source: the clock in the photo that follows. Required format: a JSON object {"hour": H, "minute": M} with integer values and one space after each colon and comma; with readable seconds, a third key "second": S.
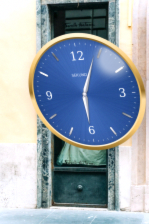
{"hour": 6, "minute": 4}
